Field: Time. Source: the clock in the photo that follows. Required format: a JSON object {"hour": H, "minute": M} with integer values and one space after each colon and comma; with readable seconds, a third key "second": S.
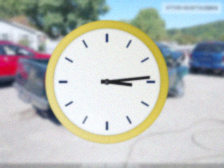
{"hour": 3, "minute": 14}
